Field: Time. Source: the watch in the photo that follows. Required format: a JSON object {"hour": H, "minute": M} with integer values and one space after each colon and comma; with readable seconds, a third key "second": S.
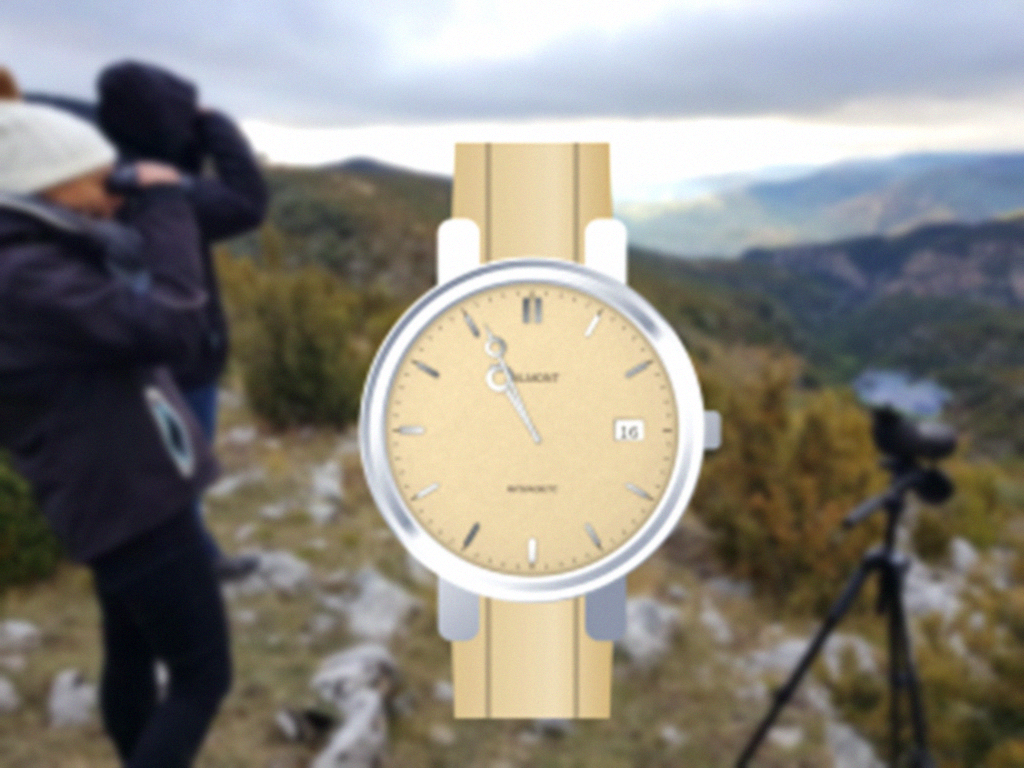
{"hour": 10, "minute": 56}
